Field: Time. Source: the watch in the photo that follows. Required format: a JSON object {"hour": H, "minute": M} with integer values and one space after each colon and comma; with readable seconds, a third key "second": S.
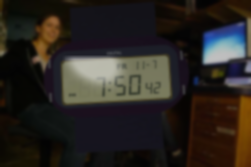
{"hour": 7, "minute": 50}
